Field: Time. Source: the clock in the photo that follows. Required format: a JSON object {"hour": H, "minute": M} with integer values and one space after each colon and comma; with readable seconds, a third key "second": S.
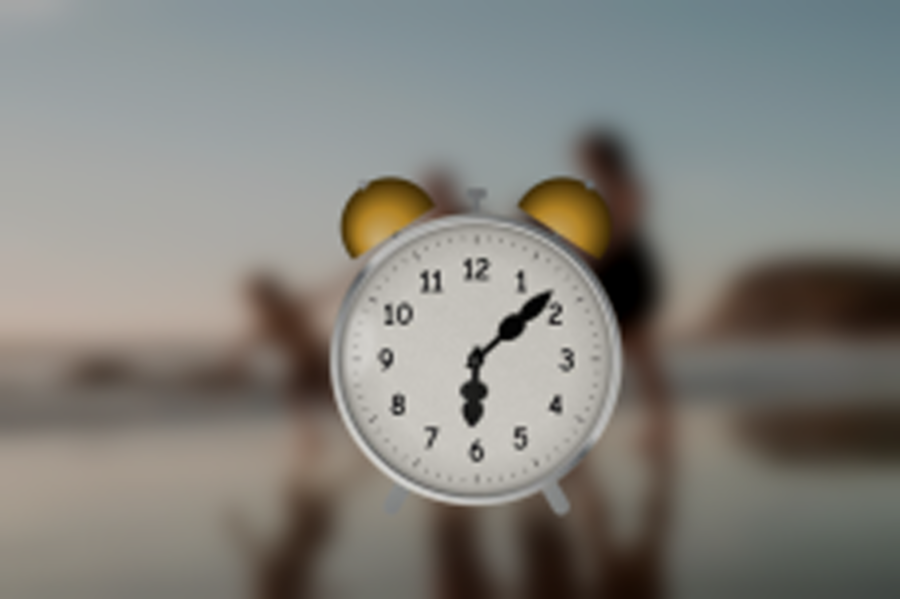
{"hour": 6, "minute": 8}
